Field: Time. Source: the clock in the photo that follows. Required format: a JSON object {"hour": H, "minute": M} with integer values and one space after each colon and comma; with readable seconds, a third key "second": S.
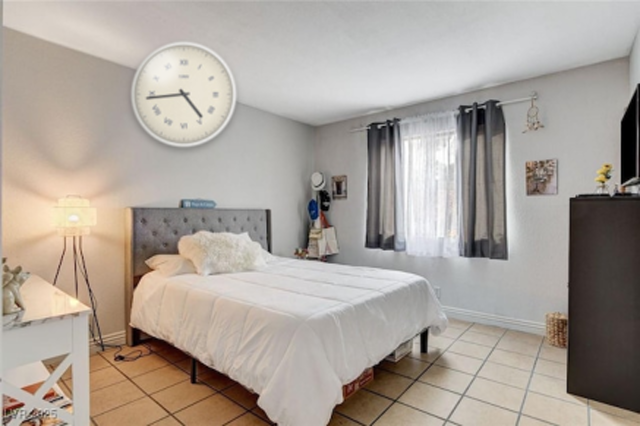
{"hour": 4, "minute": 44}
